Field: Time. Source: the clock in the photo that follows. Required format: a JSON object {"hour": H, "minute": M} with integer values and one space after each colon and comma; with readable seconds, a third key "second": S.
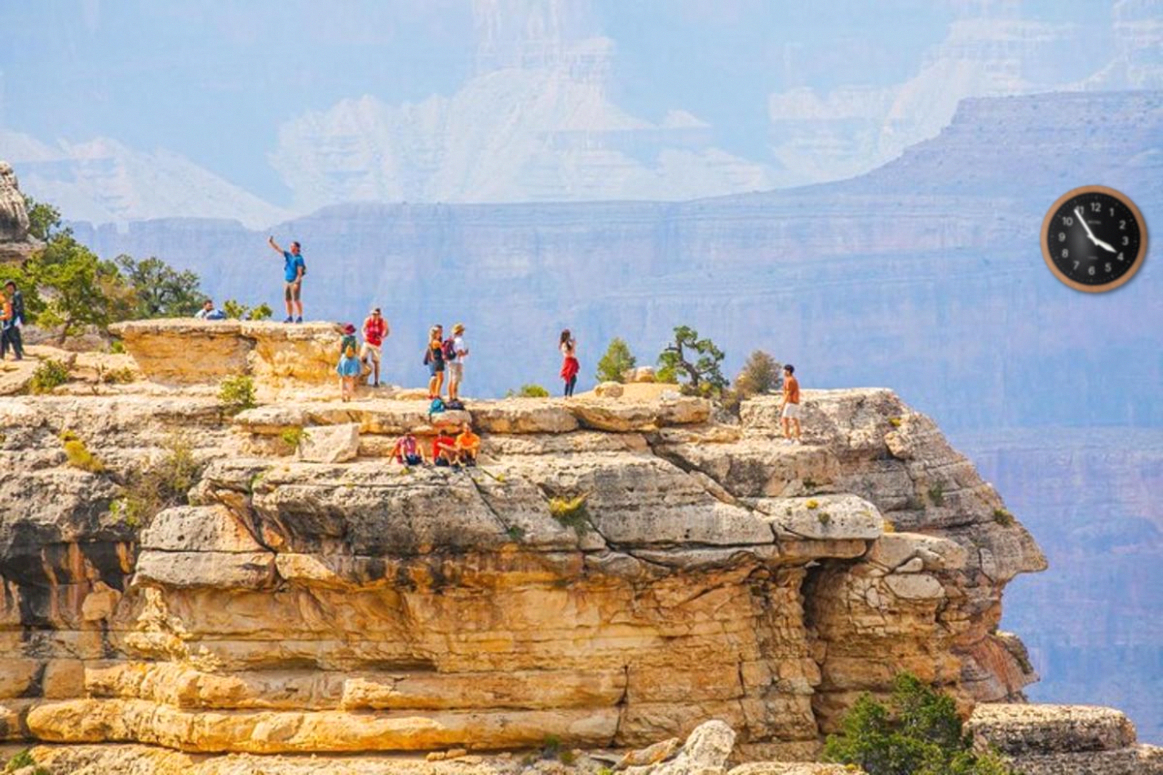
{"hour": 3, "minute": 54}
